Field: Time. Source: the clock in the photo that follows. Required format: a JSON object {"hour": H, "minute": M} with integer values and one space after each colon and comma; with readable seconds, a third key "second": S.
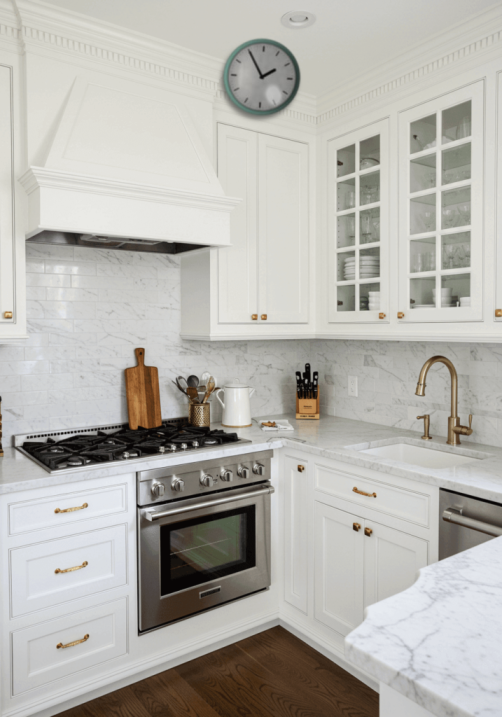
{"hour": 1, "minute": 55}
